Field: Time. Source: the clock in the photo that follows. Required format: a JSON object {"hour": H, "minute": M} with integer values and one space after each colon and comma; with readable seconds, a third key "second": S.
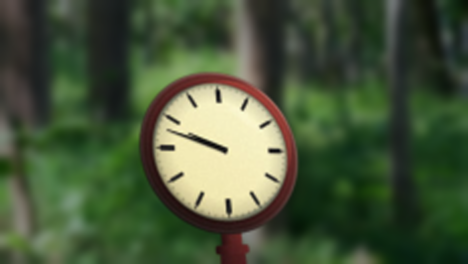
{"hour": 9, "minute": 48}
